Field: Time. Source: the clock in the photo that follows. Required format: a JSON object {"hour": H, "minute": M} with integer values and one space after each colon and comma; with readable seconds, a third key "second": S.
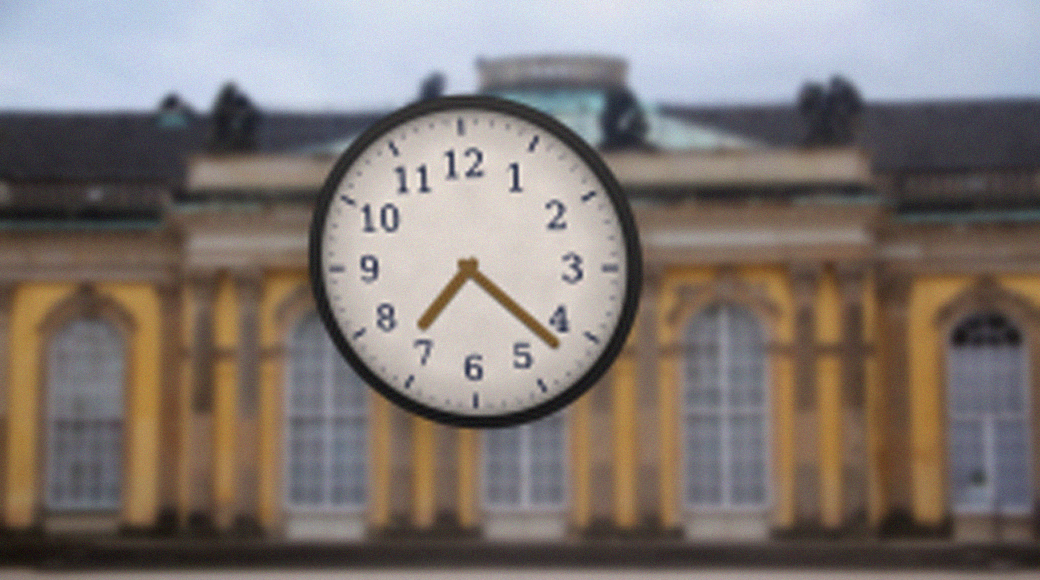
{"hour": 7, "minute": 22}
